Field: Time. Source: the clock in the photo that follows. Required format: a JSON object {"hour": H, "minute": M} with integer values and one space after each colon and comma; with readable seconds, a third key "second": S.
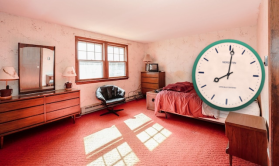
{"hour": 8, "minute": 1}
